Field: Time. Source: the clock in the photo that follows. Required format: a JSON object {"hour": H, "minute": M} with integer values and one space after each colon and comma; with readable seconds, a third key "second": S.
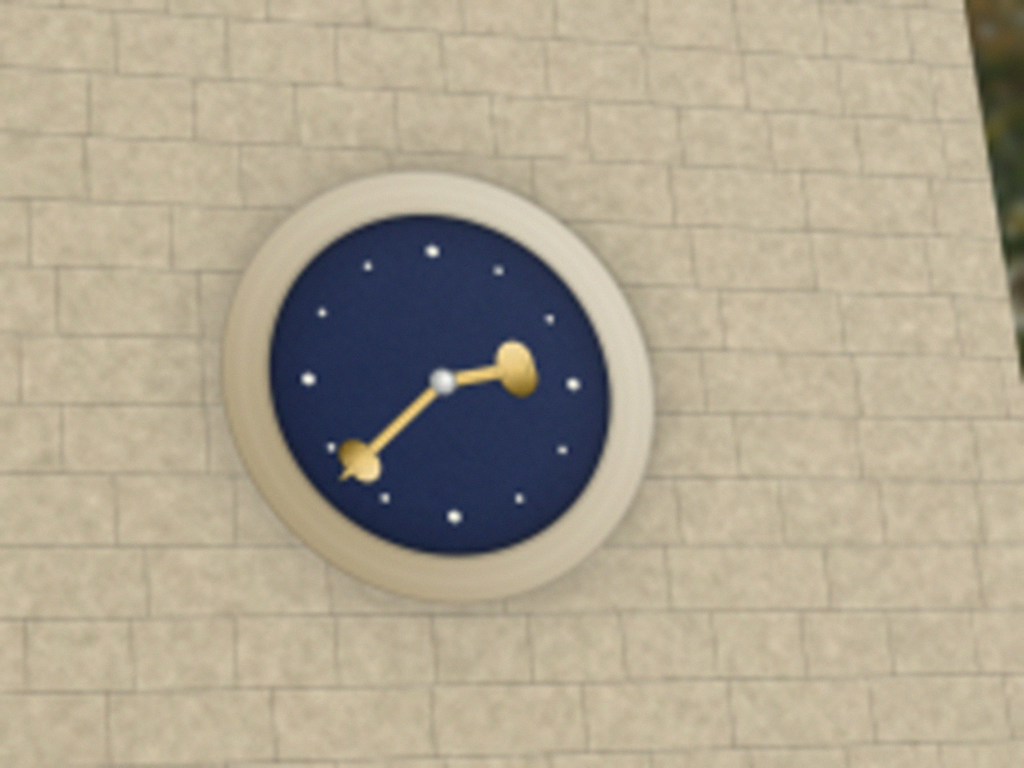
{"hour": 2, "minute": 38}
